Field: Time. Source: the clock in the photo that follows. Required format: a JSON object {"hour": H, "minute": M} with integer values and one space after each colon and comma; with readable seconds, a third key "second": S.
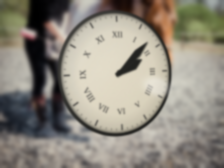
{"hour": 2, "minute": 8}
